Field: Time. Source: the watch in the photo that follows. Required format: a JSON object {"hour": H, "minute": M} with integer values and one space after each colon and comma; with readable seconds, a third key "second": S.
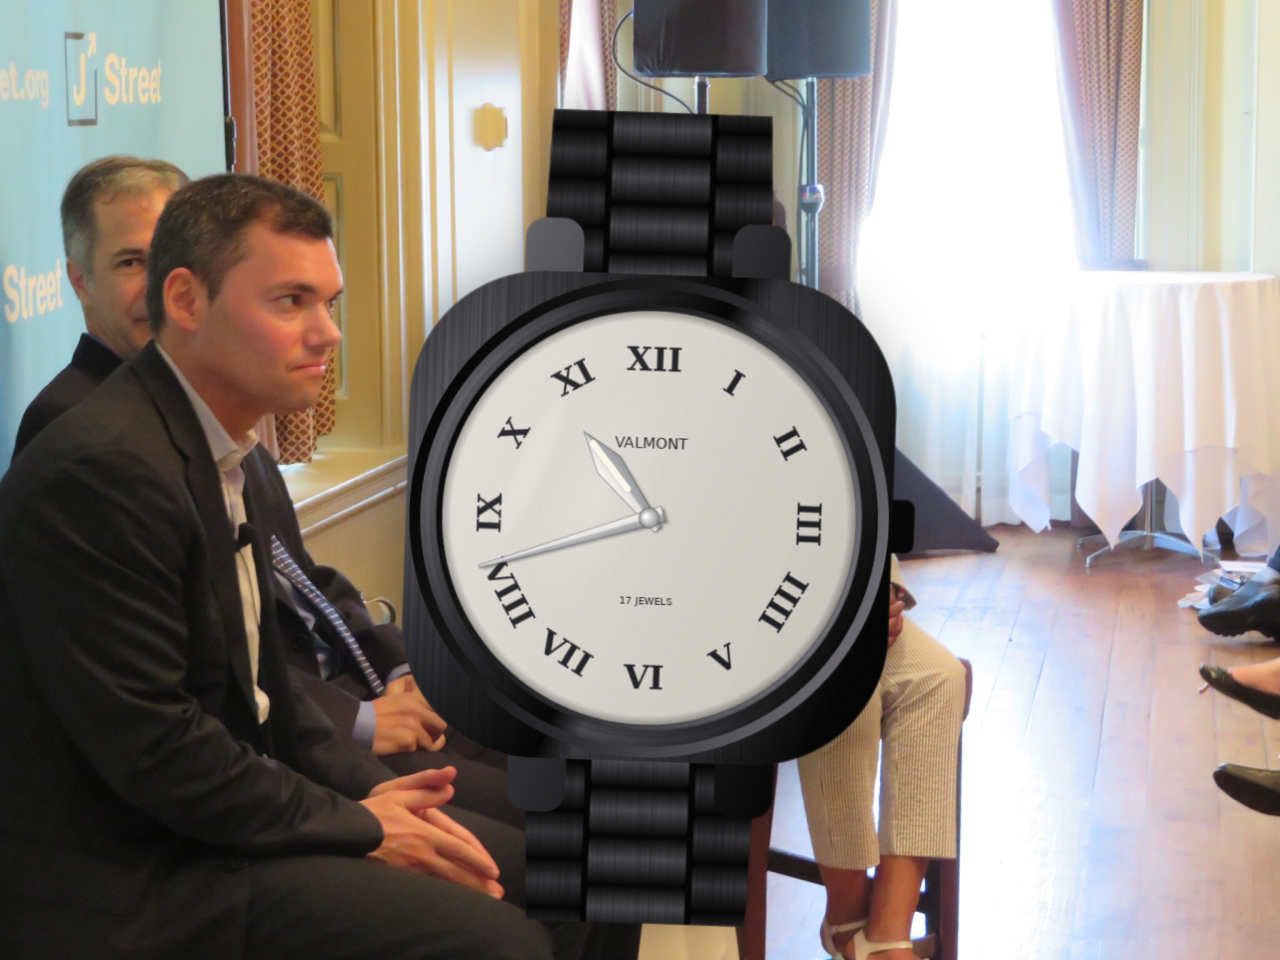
{"hour": 10, "minute": 42}
